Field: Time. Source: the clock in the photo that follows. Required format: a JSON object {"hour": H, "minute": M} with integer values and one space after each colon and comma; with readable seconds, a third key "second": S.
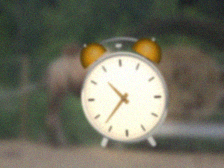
{"hour": 10, "minute": 37}
